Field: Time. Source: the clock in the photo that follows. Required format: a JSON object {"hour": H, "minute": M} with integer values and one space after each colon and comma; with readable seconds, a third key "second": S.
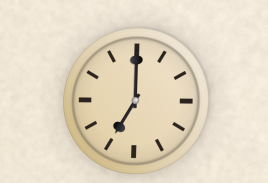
{"hour": 7, "minute": 0}
